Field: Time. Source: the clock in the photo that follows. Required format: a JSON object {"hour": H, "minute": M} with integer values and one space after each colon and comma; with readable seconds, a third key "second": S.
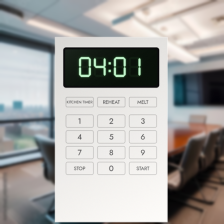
{"hour": 4, "minute": 1}
